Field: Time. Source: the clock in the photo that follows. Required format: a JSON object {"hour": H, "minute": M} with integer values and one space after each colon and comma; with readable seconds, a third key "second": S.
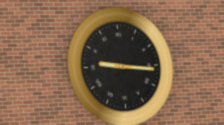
{"hour": 9, "minute": 16}
